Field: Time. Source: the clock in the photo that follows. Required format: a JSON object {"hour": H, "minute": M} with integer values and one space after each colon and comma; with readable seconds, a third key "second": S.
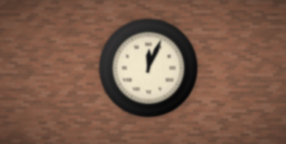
{"hour": 12, "minute": 4}
